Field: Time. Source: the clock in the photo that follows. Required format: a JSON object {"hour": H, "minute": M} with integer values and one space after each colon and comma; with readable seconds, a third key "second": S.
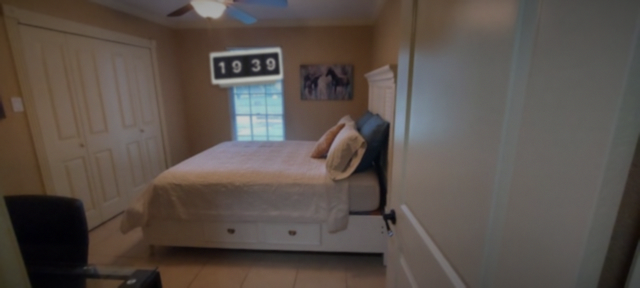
{"hour": 19, "minute": 39}
